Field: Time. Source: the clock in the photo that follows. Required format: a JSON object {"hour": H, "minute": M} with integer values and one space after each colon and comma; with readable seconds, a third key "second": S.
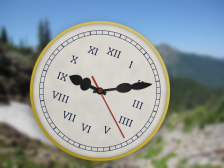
{"hour": 9, "minute": 10, "second": 22}
